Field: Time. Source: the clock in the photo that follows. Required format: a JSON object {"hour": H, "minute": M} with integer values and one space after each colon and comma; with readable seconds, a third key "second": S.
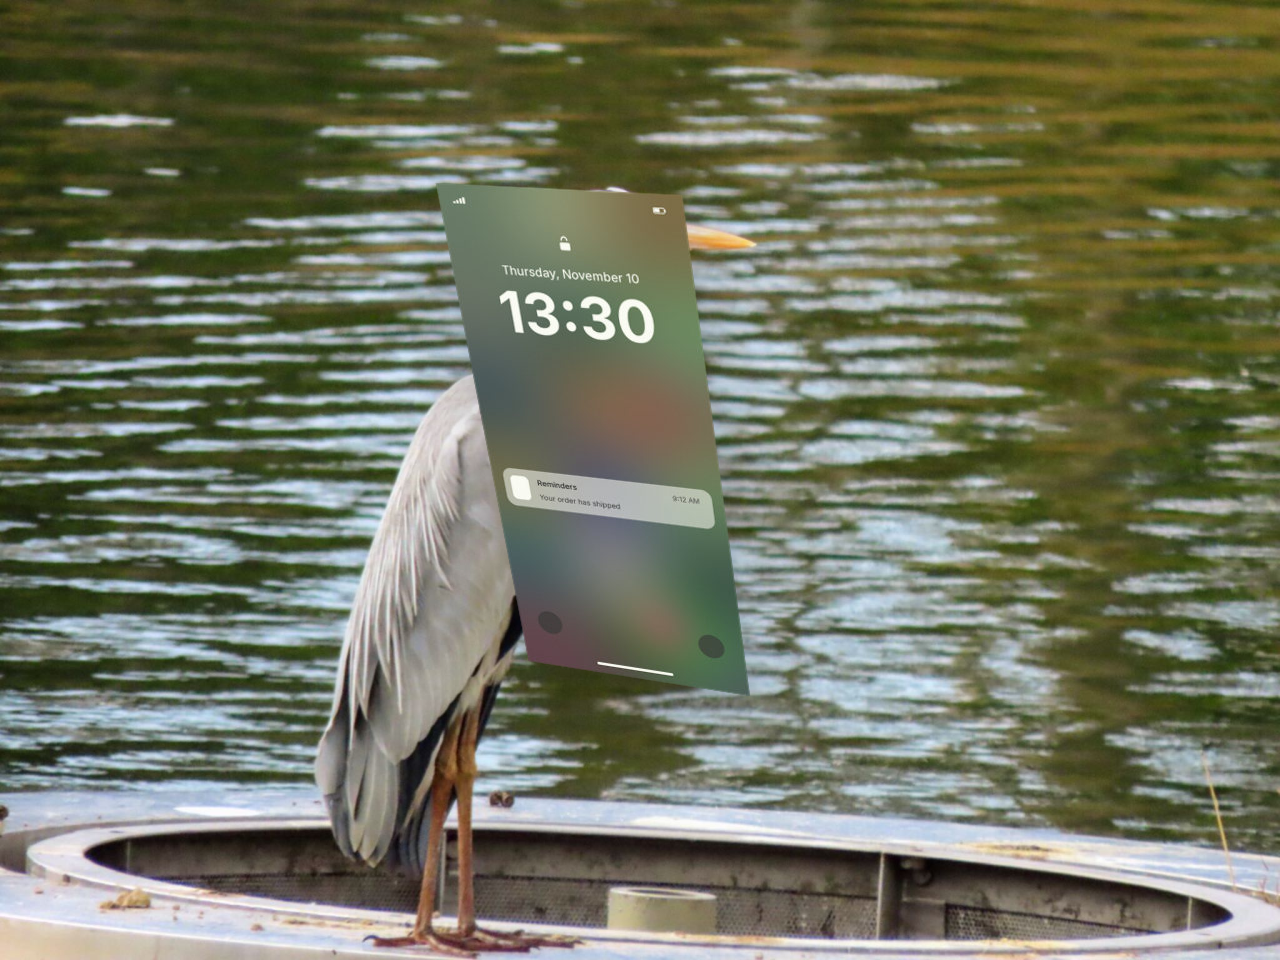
{"hour": 13, "minute": 30}
